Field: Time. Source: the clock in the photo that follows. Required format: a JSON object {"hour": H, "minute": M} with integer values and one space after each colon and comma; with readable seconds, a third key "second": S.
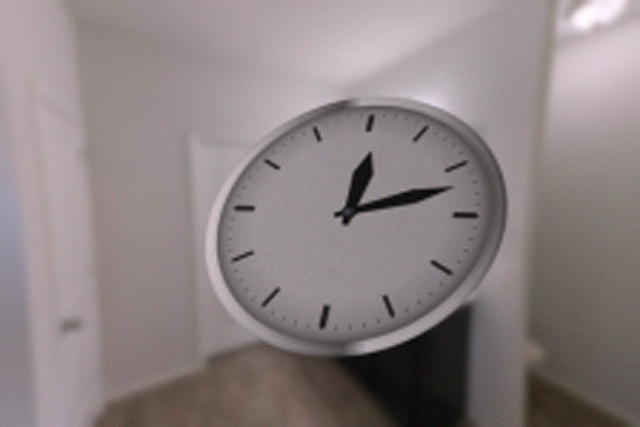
{"hour": 12, "minute": 12}
